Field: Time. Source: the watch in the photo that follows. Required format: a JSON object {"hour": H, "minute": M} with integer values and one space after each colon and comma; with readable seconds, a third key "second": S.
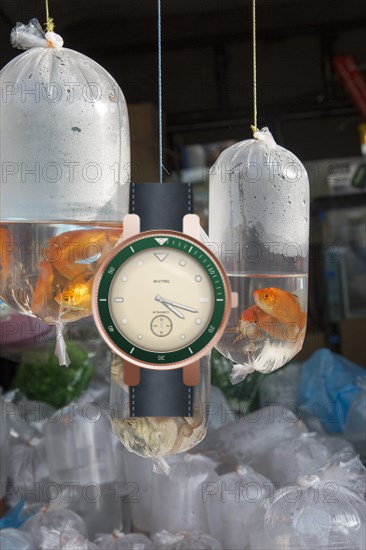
{"hour": 4, "minute": 18}
